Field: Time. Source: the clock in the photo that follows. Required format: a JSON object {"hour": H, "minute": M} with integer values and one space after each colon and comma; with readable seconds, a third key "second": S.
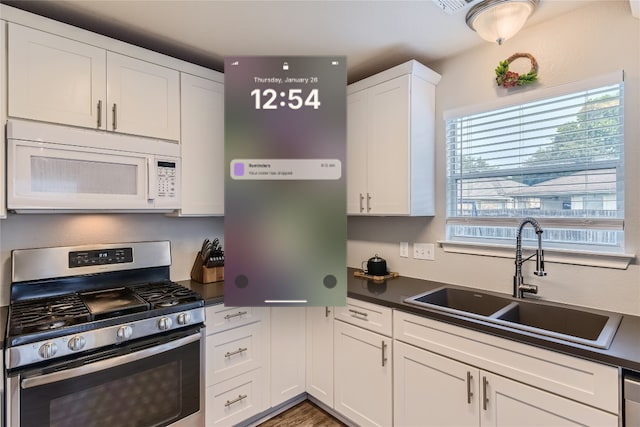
{"hour": 12, "minute": 54}
